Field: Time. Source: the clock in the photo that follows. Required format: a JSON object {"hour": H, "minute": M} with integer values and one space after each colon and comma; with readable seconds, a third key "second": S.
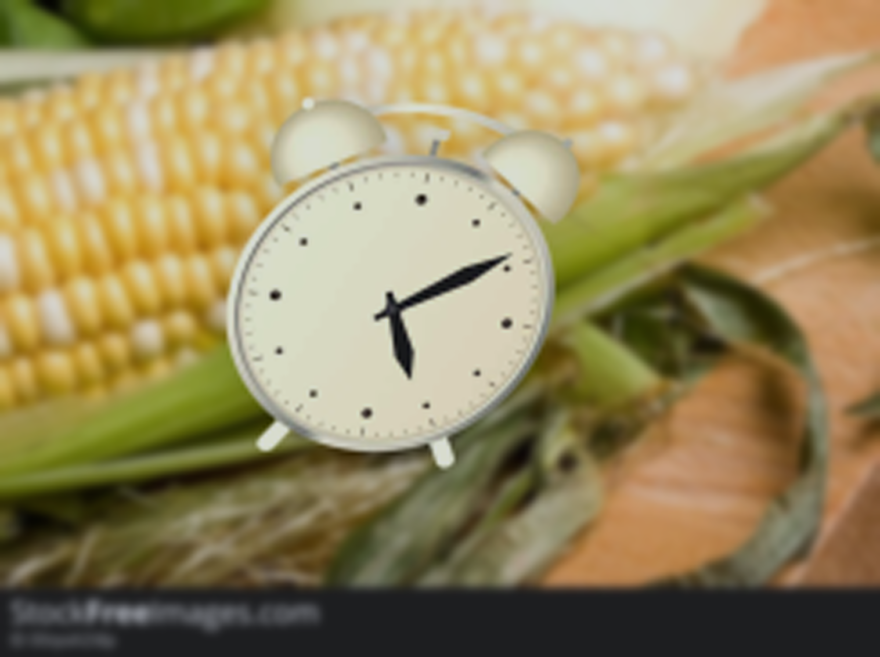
{"hour": 5, "minute": 9}
